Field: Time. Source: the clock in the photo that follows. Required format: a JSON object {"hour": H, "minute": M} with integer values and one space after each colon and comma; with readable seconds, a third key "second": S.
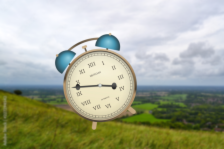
{"hour": 3, "minute": 48}
